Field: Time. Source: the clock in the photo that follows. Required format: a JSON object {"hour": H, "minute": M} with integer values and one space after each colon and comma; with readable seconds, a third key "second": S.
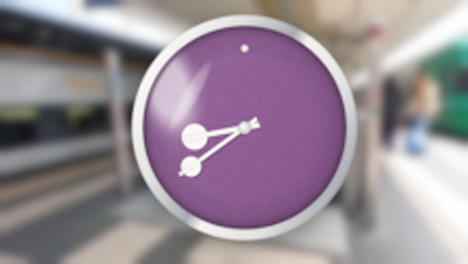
{"hour": 8, "minute": 39}
